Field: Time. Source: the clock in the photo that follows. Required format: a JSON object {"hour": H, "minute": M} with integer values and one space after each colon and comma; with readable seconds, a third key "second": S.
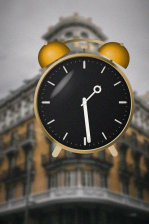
{"hour": 1, "minute": 29}
